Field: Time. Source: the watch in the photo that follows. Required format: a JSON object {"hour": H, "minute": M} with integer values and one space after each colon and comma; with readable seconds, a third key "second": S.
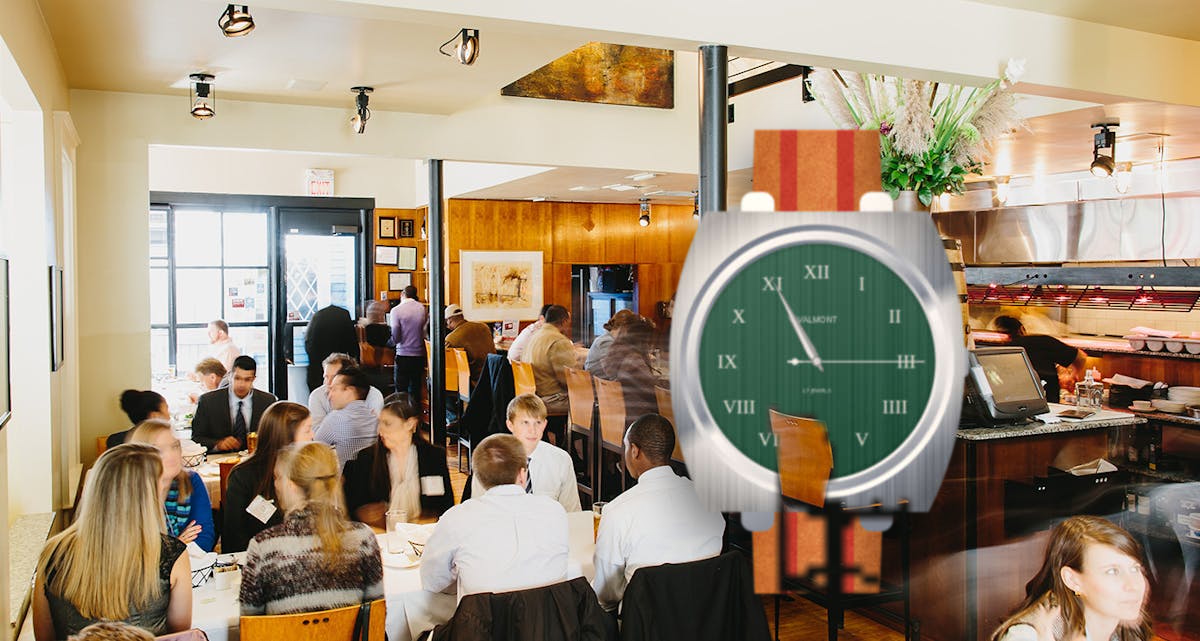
{"hour": 10, "minute": 55, "second": 15}
